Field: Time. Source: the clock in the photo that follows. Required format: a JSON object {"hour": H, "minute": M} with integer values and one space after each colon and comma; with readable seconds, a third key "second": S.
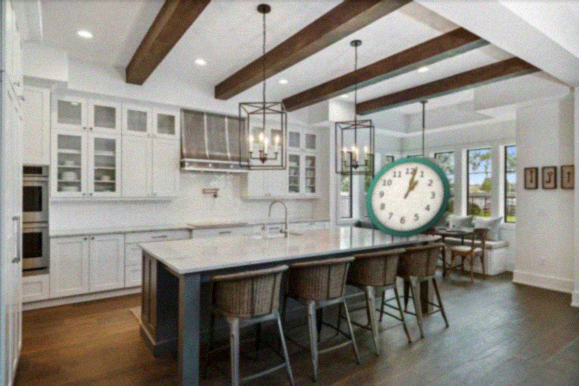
{"hour": 1, "minute": 2}
